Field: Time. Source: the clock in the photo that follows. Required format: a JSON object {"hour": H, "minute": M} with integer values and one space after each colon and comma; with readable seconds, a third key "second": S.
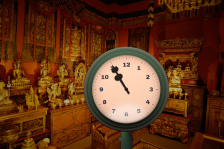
{"hour": 10, "minute": 55}
